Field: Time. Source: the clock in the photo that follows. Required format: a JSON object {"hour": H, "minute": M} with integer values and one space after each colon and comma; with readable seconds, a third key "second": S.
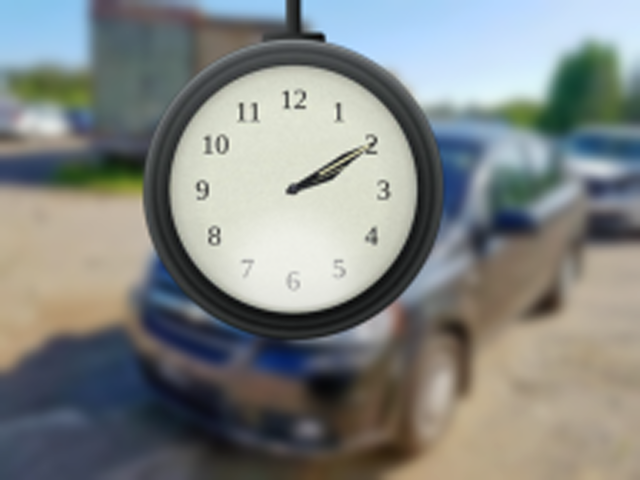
{"hour": 2, "minute": 10}
